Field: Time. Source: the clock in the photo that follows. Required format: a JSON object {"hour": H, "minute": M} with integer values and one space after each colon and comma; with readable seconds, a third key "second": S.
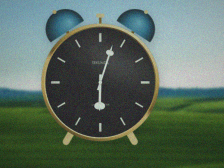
{"hour": 6, "minute": 3}
